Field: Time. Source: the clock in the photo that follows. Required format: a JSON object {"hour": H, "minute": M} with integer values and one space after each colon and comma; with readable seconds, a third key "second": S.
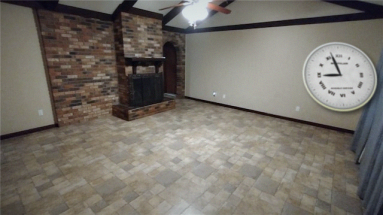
{"hour": 8, "minute": 57}
